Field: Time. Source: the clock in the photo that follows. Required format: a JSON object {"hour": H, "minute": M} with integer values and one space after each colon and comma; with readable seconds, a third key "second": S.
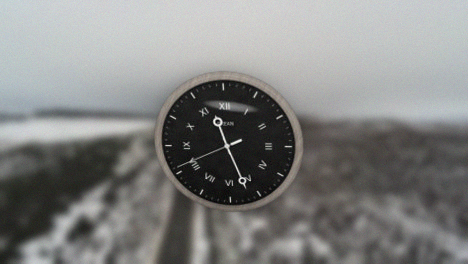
{"hour": 11, "minute": 26, "second": 41}
